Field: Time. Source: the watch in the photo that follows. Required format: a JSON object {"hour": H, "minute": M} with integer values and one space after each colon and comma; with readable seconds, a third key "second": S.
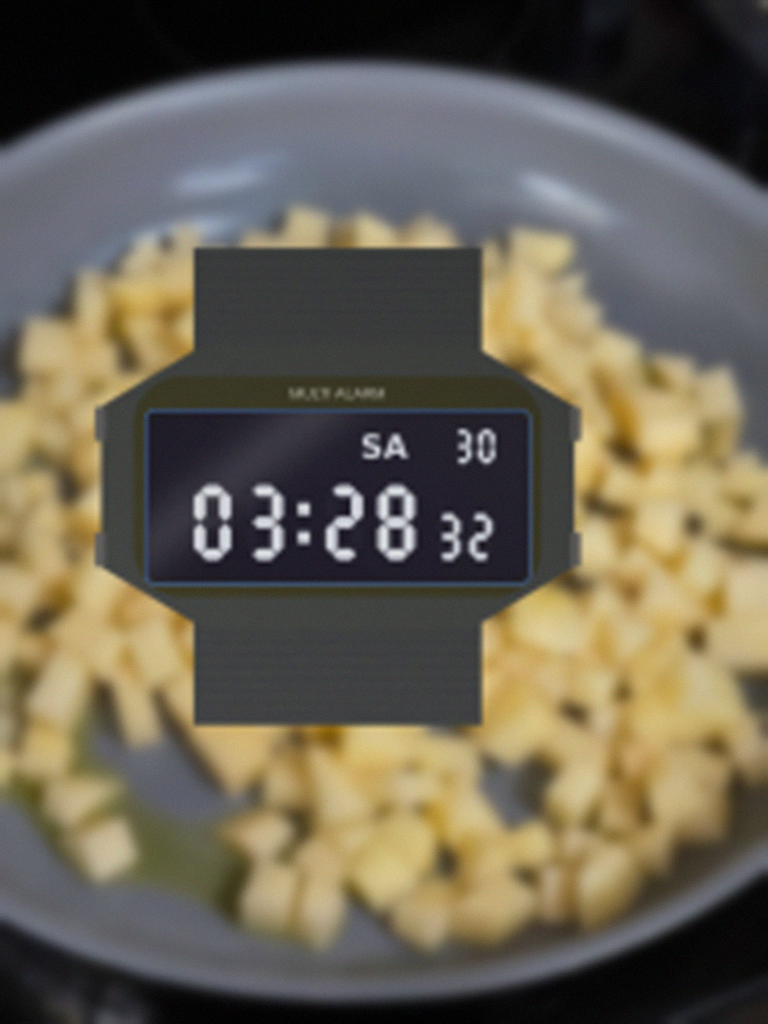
{"hour": 3, "minute": 28, "second": 32}
